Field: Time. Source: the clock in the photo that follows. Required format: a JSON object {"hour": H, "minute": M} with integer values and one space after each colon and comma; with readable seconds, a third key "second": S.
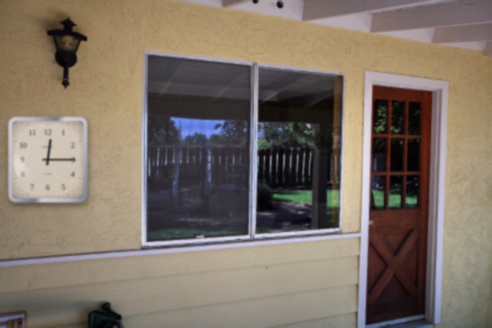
{"hour": 12, "minute": 15}
